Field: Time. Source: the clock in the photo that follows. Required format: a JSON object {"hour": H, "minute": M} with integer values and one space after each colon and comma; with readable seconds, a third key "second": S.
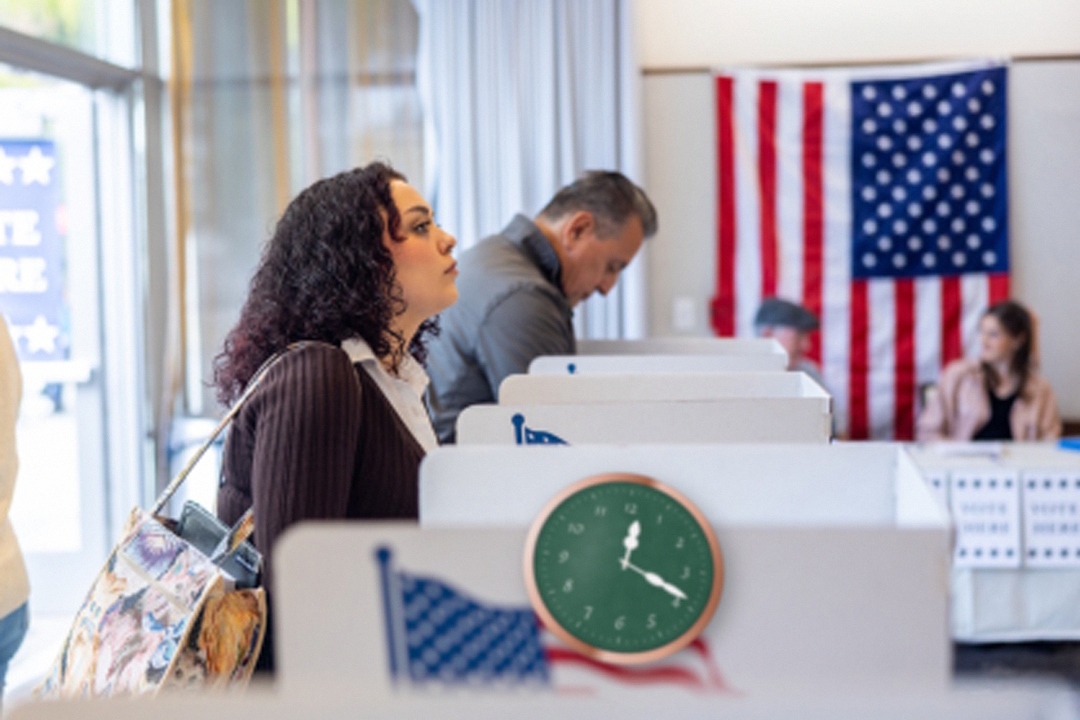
{"hour": 12, "minute": 19}
